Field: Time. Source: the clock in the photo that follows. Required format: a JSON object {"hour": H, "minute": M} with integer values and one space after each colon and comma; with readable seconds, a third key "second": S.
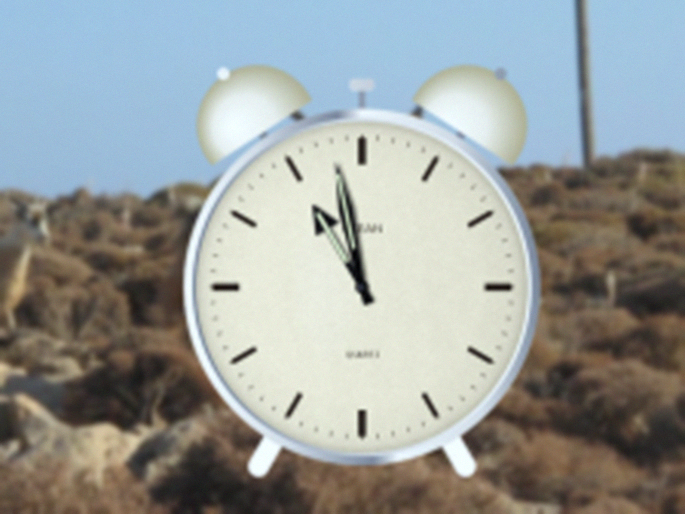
{"hour": 10, "minute": 58}
